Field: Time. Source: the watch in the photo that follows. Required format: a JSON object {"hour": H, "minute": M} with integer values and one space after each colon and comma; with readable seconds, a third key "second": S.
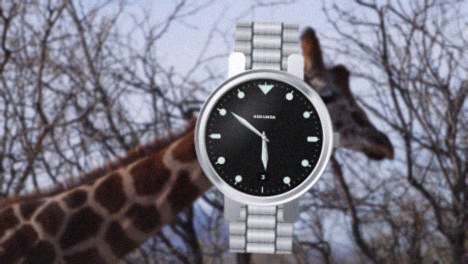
{"hour": 5, "minute": 51}
